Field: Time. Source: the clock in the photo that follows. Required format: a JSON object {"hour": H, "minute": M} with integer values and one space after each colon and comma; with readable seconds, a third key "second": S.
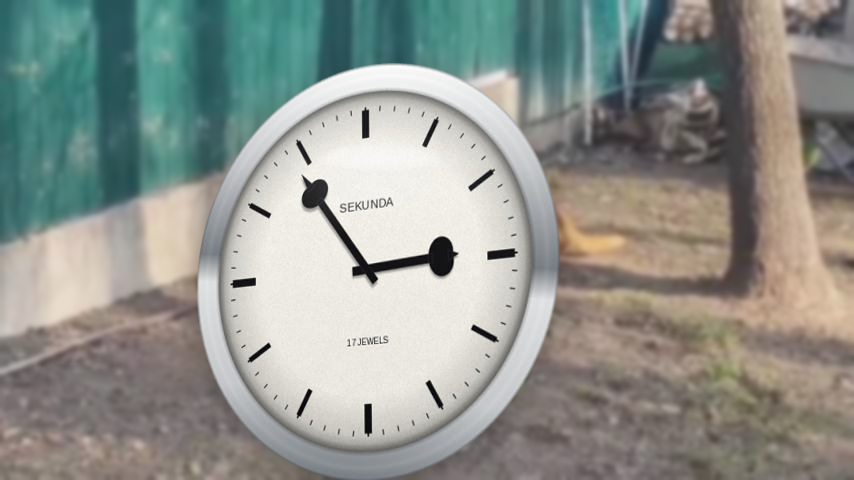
{"hour": 2, "minute": 54}
